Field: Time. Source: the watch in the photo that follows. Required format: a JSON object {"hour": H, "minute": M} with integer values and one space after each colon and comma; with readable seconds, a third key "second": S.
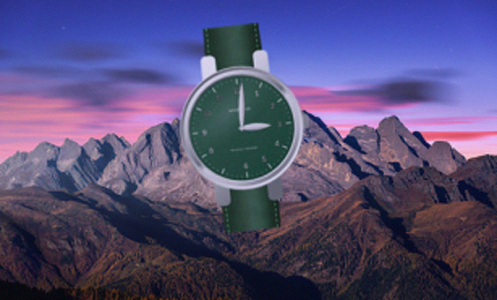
{"hour": 3, "minute": 1}
